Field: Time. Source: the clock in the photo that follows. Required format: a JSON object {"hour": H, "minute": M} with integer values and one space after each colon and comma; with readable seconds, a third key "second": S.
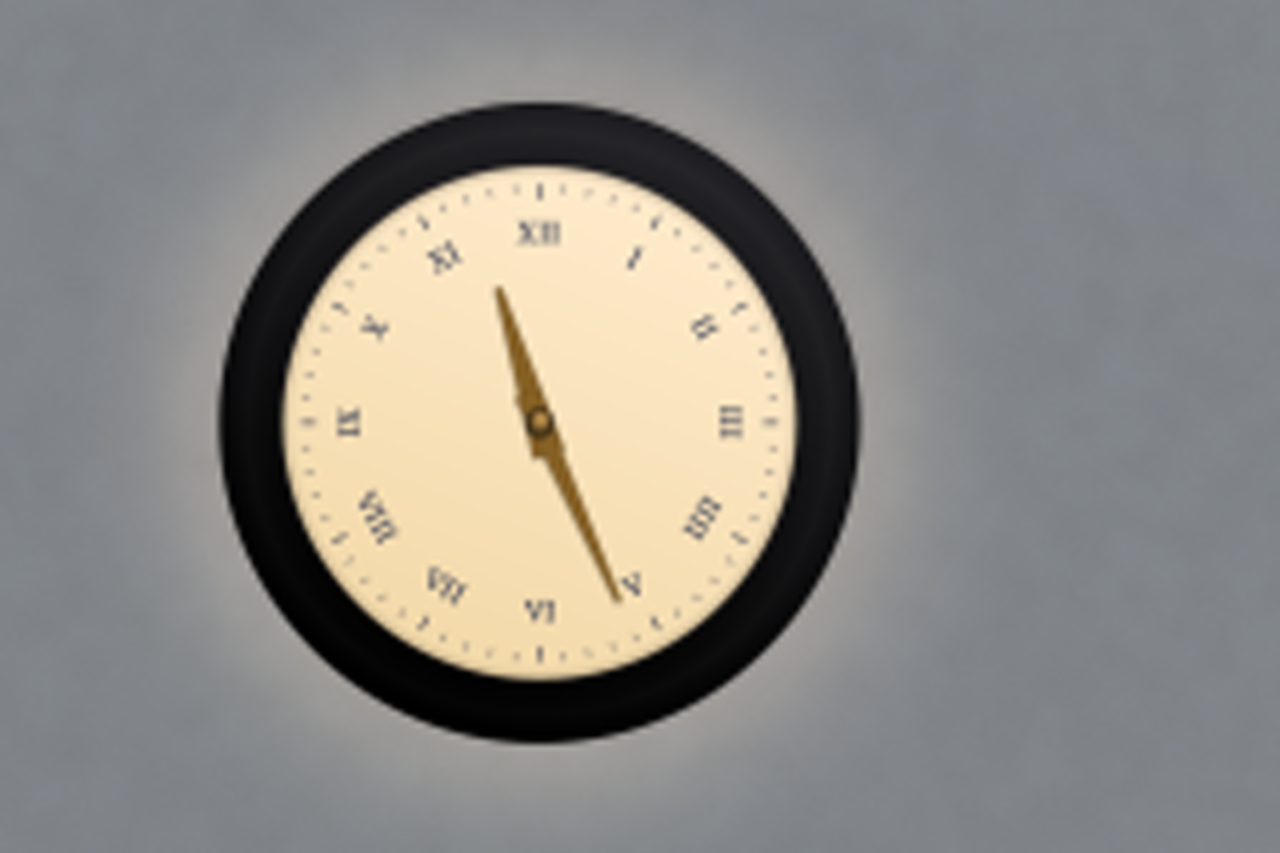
{"hour": 11, "minute": 26}
